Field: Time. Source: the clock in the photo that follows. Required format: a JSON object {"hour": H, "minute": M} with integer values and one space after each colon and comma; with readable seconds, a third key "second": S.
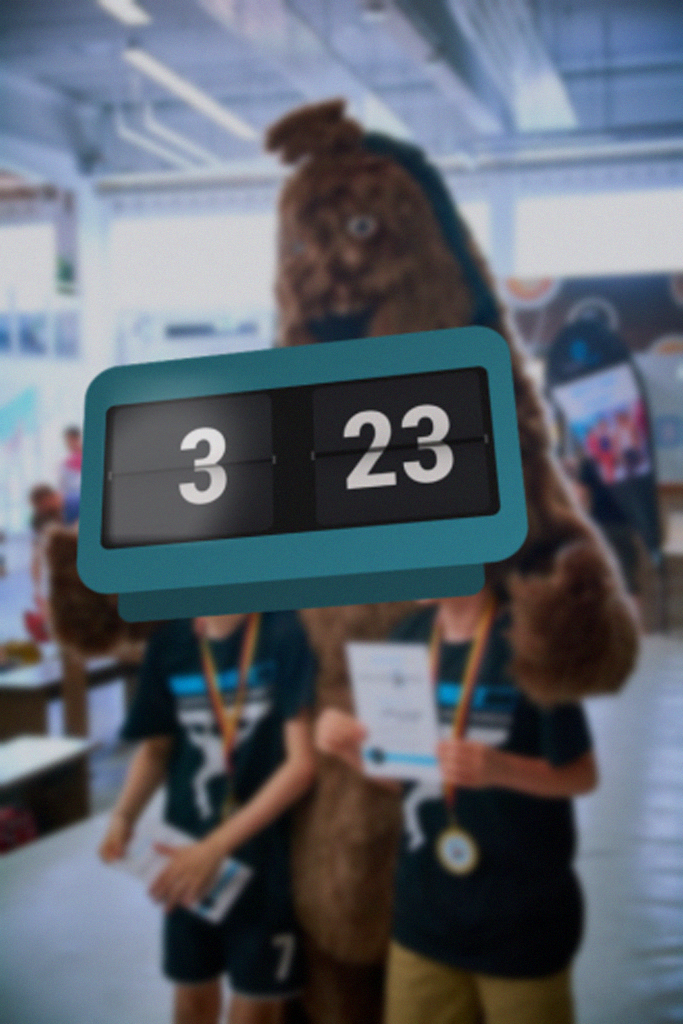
{"hour": 3, "minute": 23}
